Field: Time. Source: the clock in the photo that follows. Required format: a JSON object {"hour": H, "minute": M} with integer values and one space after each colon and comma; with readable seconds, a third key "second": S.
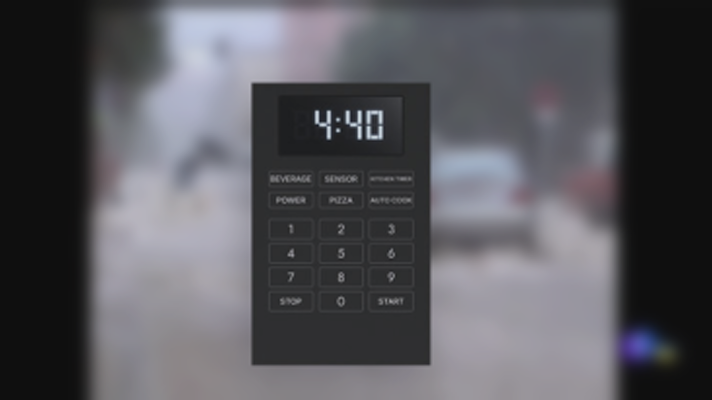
{"hour": 4, "minute": 40}
